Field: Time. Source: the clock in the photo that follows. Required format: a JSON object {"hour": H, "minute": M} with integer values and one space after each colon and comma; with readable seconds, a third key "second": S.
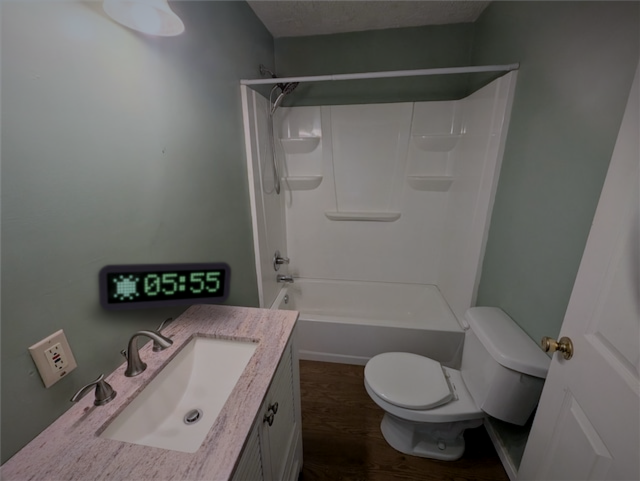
{"hour": 5, "minute": 55}
